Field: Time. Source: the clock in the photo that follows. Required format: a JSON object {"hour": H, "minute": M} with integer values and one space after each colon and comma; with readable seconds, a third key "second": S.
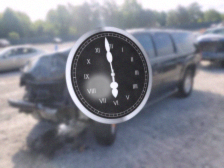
{"hour": 5, "minute": 59}
